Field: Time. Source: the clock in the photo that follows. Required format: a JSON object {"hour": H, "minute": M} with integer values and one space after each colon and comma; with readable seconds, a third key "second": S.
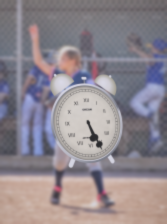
{"hour": 5, "minute": 26}
